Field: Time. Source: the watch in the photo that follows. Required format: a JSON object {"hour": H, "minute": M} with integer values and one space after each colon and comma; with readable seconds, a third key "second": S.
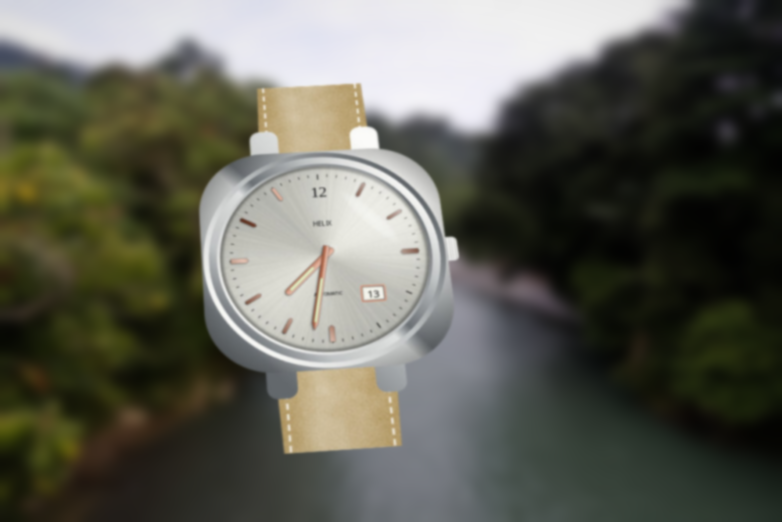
{"hour": 7, "minute": 32}
